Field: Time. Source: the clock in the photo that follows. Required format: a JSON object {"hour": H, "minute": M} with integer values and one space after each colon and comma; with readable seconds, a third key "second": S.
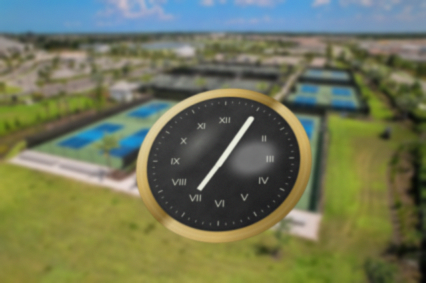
{"hour": 7, "minute": 5}
